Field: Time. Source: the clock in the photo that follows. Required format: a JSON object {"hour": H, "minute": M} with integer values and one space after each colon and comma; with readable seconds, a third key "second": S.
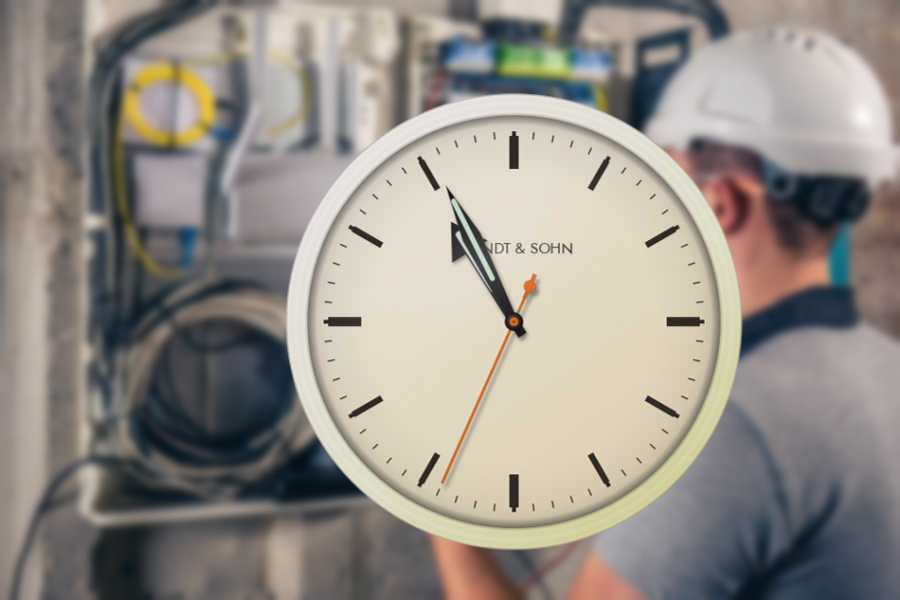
{"hour": 10, "minute": 55, "second": 34}
